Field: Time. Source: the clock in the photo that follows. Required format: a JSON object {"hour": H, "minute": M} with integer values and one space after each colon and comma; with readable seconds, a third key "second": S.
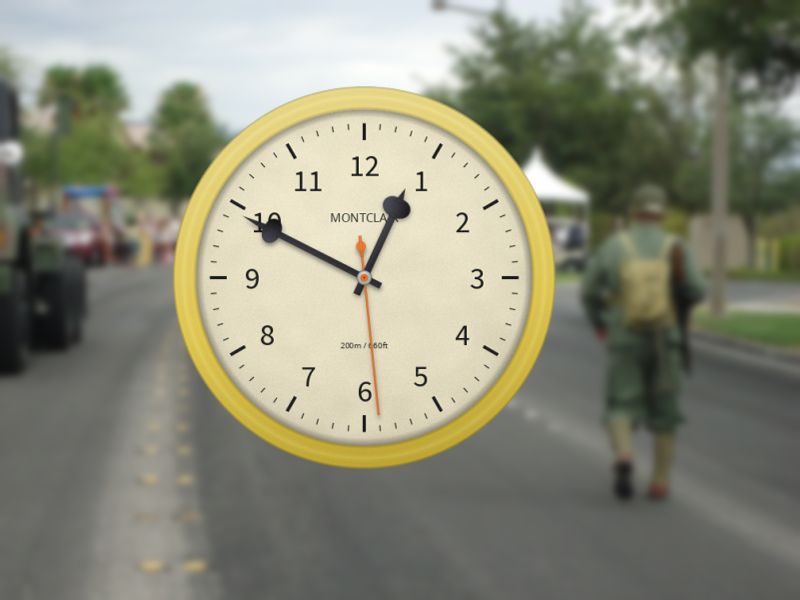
{"hour": 12, "minute": 49, "second": 29}
